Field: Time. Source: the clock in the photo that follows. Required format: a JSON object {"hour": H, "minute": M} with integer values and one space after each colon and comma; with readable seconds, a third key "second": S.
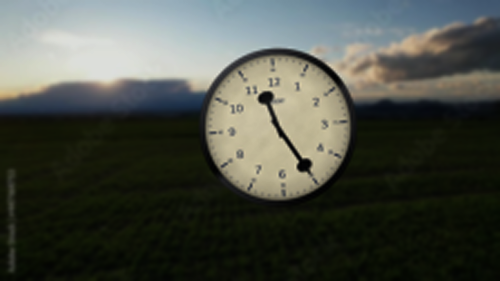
{"hour": 11, "minute": 25}
